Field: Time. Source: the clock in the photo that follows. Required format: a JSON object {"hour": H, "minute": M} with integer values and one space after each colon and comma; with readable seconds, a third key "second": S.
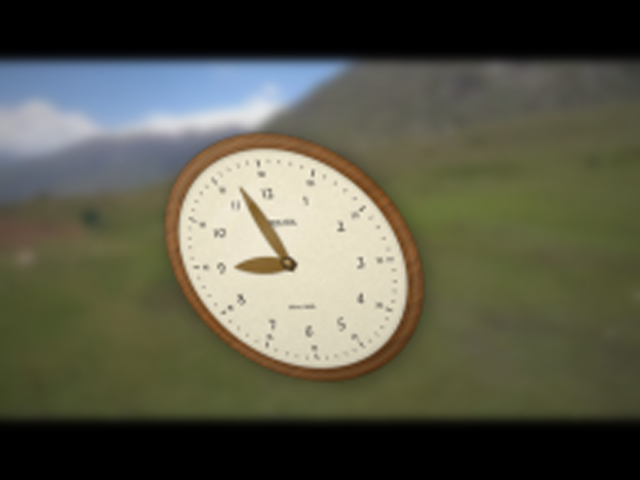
{"hour": 8, "minute": 57}
